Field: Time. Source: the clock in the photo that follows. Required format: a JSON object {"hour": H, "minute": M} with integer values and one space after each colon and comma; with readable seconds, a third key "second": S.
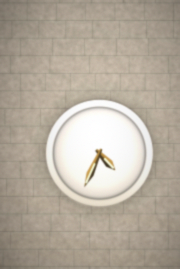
{"hour": 4, "minute": 34}
